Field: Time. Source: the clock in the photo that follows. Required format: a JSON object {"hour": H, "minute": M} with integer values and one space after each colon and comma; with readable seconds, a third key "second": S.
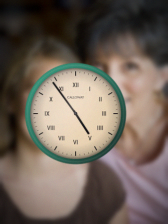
{"hour": 4, "minute": 54}
